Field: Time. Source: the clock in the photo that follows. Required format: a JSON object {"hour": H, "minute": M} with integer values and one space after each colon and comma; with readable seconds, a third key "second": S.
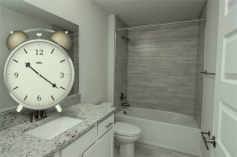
{"hour": 10, "minute": 21}
